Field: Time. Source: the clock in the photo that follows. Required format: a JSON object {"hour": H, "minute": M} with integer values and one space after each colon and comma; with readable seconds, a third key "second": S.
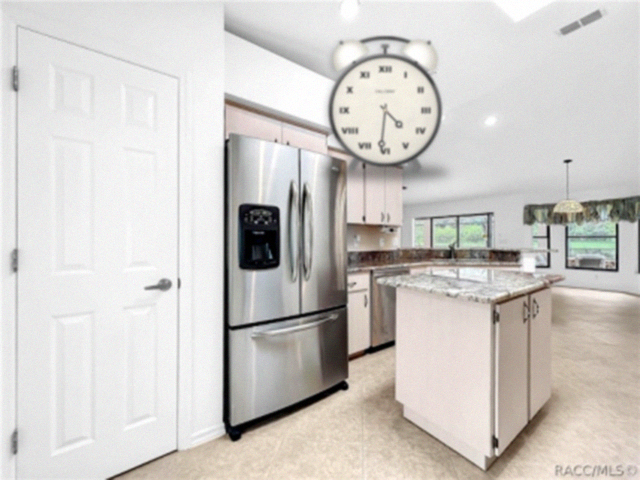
{"hour": 4, "minute": 31}
